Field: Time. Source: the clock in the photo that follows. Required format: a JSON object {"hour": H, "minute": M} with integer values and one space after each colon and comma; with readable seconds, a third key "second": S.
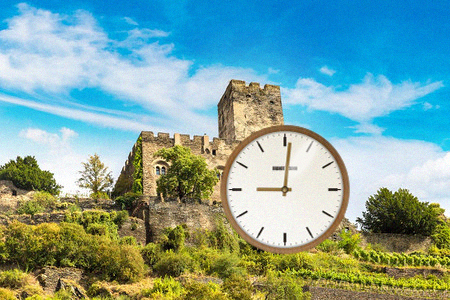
{"hour": 9, "minute": 1}
